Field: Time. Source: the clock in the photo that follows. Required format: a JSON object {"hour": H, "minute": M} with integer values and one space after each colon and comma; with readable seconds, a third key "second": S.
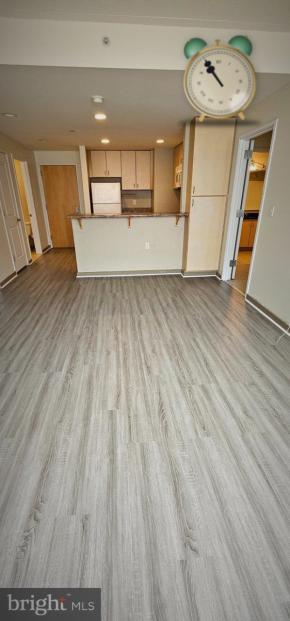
{"hour": 10, "minute": 55}
